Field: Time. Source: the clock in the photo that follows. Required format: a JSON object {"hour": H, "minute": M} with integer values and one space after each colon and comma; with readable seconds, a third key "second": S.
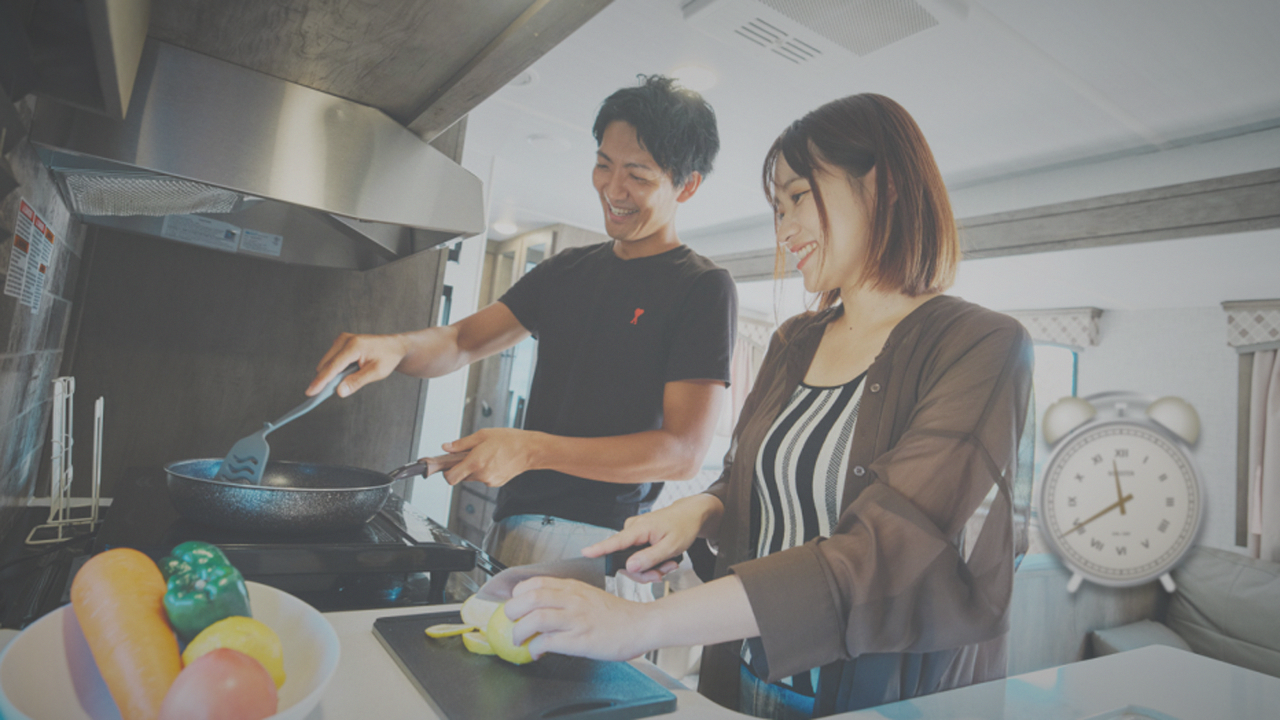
{"hour": 11, "minute": 40}
